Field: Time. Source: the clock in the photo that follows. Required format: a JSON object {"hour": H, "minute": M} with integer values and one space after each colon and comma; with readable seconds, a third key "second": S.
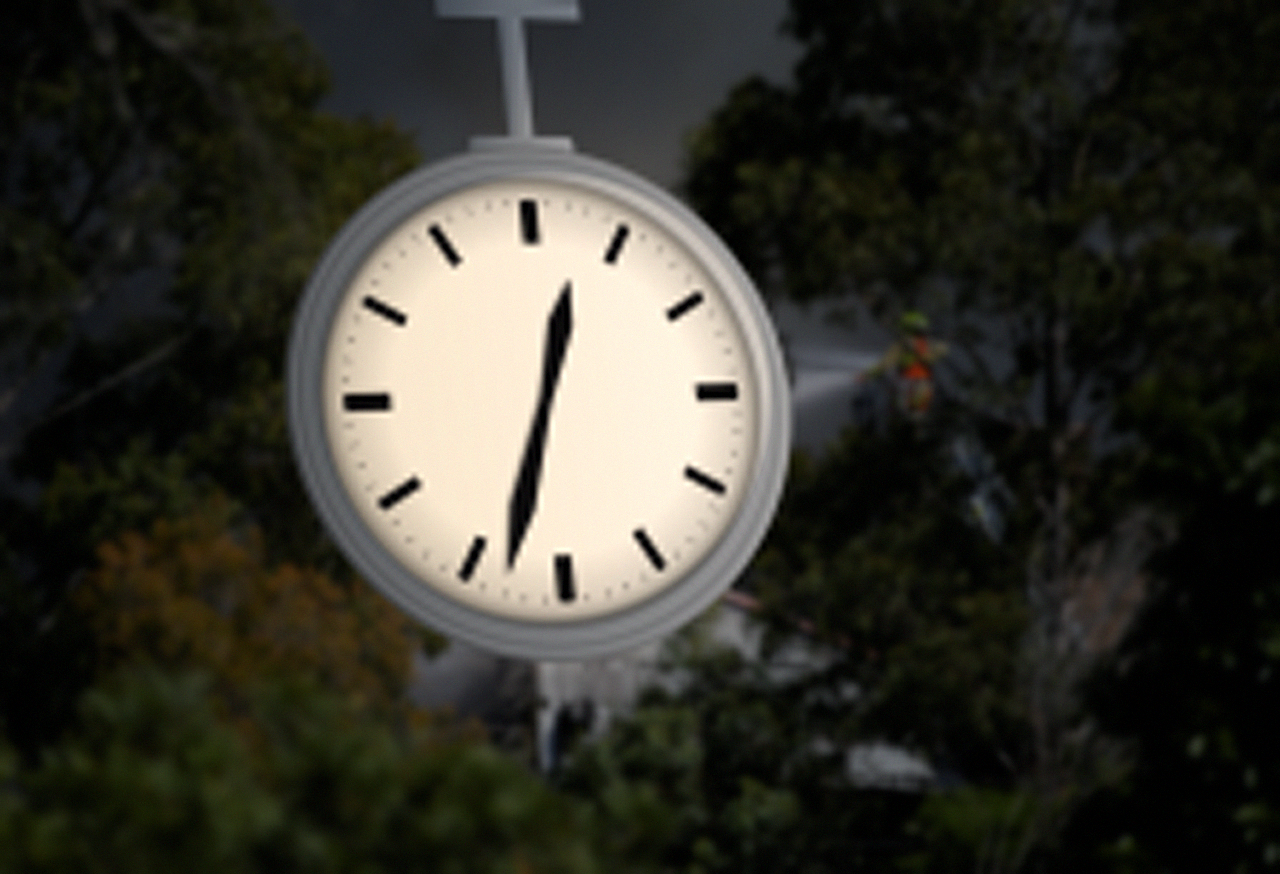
{"hour": 12, "minute": 33}
